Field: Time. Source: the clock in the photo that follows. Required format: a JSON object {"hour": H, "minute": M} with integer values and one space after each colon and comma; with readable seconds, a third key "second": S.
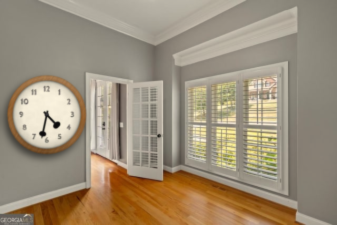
{"hour": 4, "minute": 32}
